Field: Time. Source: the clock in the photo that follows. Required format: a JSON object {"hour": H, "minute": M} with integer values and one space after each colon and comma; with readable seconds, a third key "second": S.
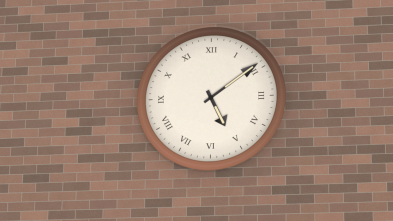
{"hour": 5, "minute": 9}
